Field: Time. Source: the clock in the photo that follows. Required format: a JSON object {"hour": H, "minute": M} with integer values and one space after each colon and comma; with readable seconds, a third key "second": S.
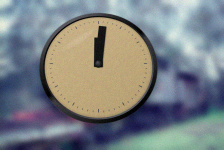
{"hour": 12, "minute": 1}
